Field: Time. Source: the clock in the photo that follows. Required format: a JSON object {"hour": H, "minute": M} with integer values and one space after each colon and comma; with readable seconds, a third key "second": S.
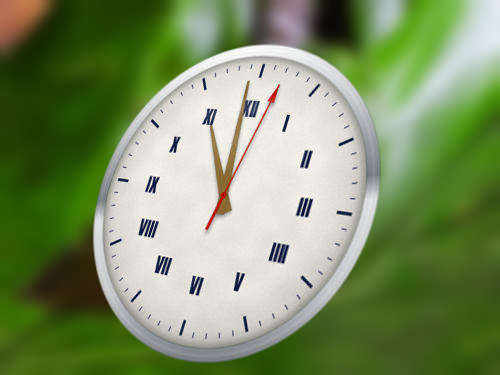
{"hour": 10, "minute": 59, "second": 2}
